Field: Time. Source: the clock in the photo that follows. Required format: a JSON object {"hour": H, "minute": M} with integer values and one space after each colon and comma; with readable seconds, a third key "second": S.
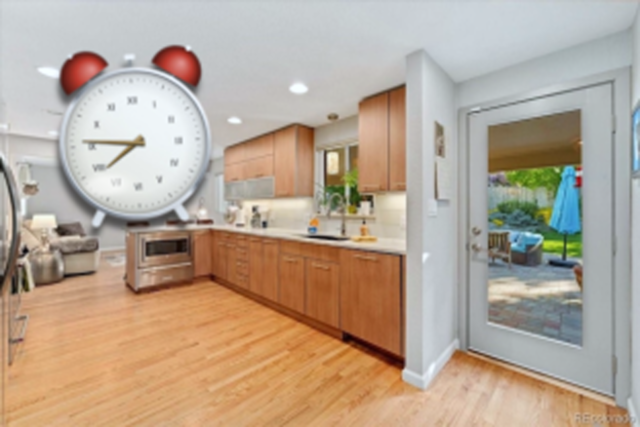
{"hour": 7, "minute": 46}
